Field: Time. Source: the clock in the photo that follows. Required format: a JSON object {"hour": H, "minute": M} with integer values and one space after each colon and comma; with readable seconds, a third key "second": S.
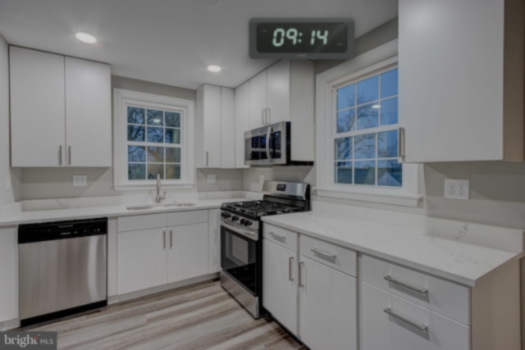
{"hour": 9, "minute": 14}
